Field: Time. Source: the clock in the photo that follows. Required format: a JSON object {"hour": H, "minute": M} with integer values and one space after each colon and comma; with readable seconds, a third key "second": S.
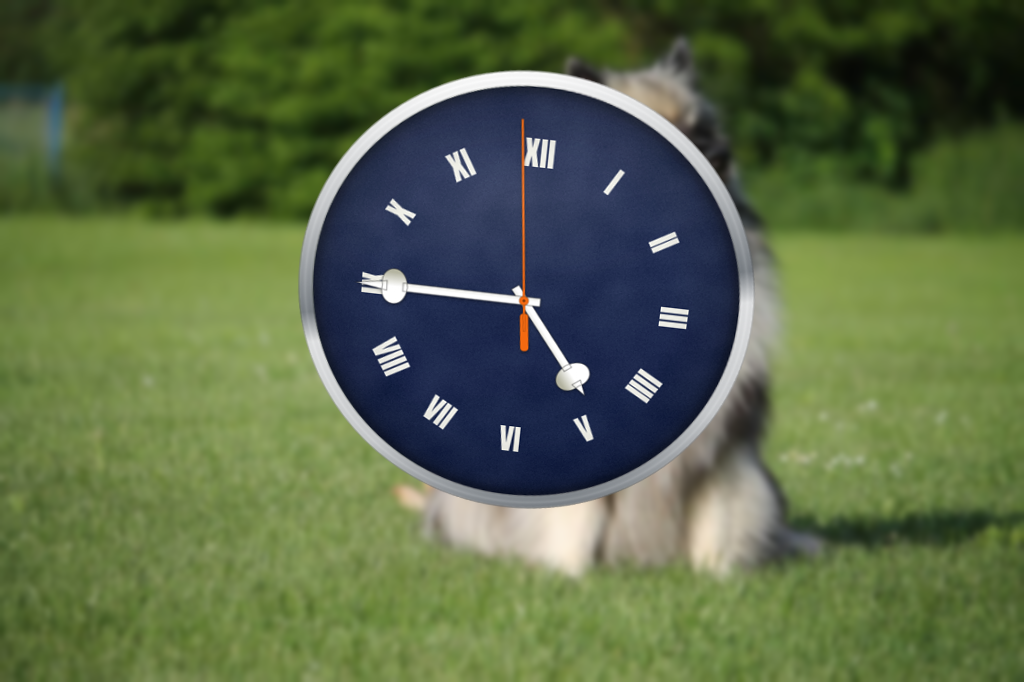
{"hour": 4, "minute": 44, "second": 59}
